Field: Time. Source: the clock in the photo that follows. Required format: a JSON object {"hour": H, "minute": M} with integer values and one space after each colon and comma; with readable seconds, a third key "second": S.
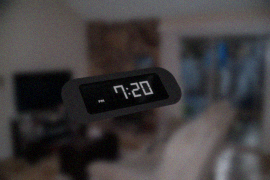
{"hour": 7, "minute": 20}
